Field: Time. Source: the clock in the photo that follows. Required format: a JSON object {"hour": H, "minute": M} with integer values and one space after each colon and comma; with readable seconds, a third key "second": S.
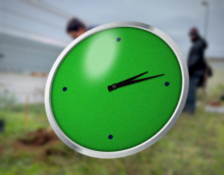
{"hour": 2, "minute": 13}
